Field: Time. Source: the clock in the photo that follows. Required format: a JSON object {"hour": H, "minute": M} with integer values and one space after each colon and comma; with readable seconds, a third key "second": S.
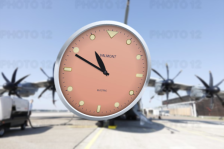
{"hour": 10, "minute": 49}
